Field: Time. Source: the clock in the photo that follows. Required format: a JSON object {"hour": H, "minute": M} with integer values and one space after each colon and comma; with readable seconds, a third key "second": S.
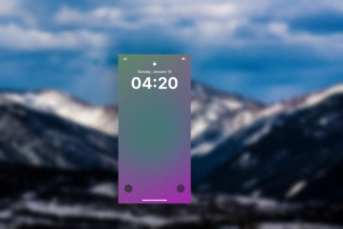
{"hour": 4, "minute": 20}
